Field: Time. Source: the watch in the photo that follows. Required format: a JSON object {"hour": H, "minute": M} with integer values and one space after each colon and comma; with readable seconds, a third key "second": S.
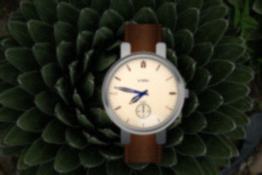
{"hour": 7, "minute": 47}
